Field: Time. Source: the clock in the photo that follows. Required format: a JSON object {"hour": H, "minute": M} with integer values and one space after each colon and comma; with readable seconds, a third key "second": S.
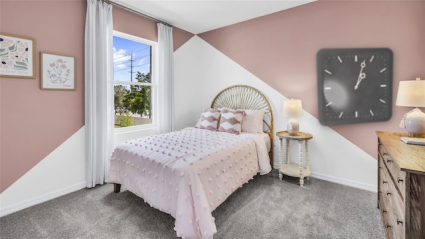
{"hour": 1, "minute": 3}
